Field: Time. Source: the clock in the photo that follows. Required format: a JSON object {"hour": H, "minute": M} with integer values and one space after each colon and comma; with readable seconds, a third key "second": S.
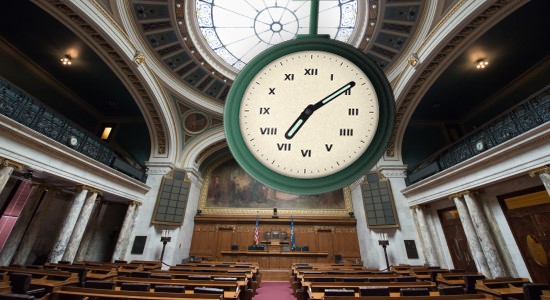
{"hour": 7, "minute": 9}
